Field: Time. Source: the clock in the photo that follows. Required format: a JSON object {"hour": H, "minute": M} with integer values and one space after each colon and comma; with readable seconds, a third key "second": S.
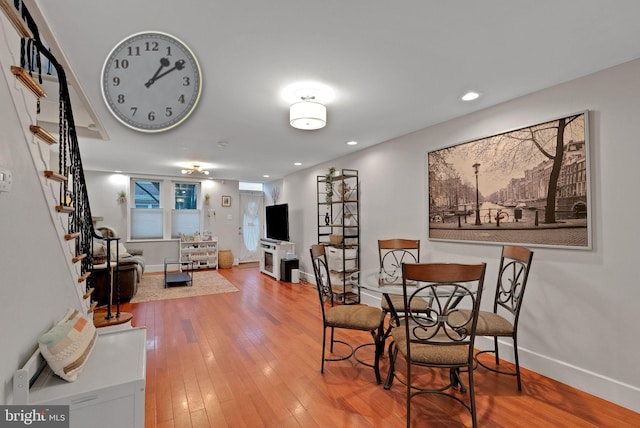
{"hour": 1, "minute": 10}
